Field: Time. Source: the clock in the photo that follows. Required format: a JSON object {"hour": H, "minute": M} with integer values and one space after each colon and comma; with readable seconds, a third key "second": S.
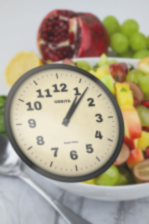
{"hour": 1, "minute": 7}
